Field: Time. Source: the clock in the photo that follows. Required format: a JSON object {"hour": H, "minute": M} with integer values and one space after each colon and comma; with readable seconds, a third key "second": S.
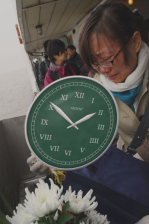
{"hour": 1, "minute": 51}
